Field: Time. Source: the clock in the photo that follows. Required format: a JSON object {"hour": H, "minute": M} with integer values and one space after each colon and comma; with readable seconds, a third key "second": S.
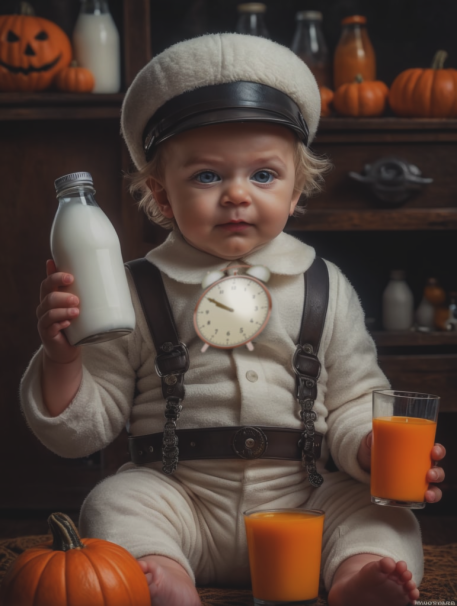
{"hour": 9, "minute": 50}
